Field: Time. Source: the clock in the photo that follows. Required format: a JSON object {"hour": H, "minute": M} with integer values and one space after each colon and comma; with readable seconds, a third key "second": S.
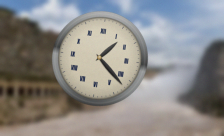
{"hour": 1, "minute": 22}
